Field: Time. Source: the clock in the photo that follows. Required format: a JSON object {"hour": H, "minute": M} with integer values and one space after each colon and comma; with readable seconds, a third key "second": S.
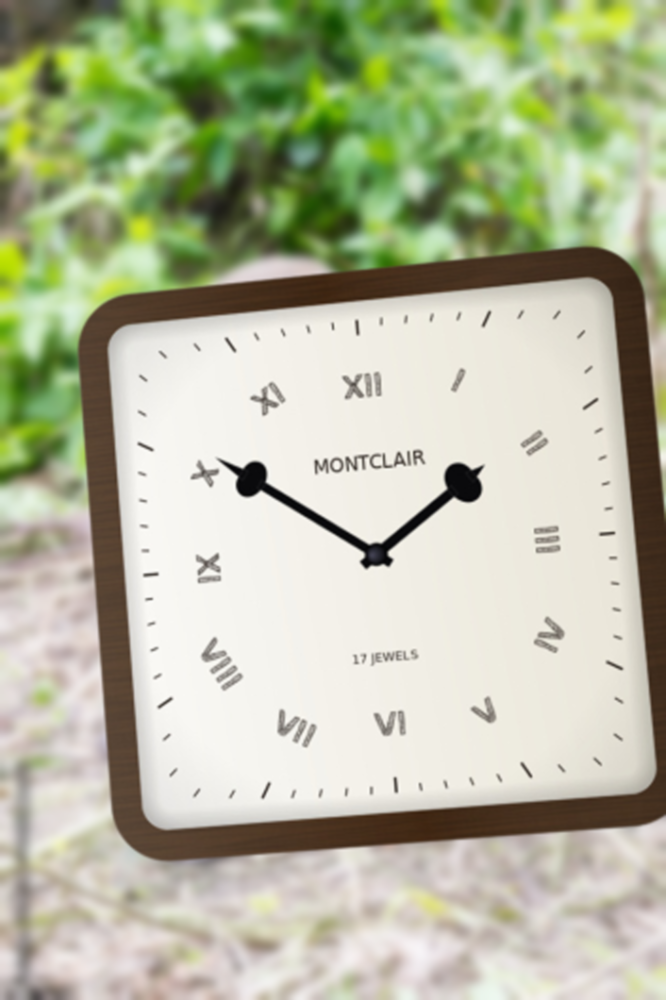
{"hour": 1, "minute": 51}
